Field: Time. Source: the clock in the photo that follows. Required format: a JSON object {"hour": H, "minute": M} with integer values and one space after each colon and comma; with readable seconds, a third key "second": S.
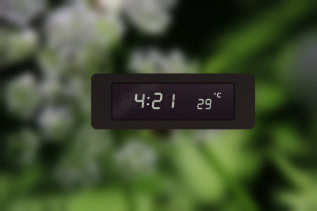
{"hour": 4, "minute": 21}
